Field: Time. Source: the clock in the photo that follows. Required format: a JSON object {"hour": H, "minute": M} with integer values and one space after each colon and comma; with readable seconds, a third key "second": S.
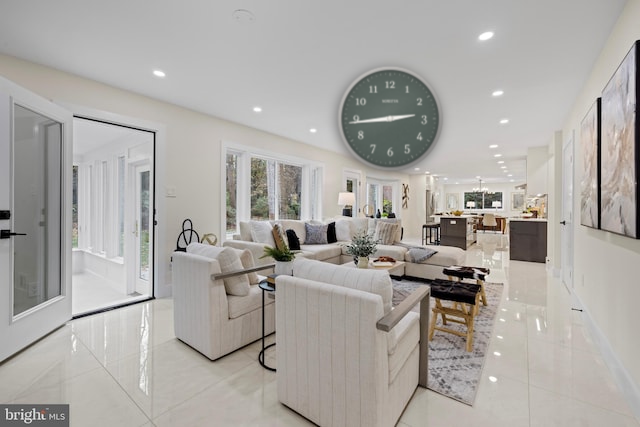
{"hour": 2, "minute": 44}
